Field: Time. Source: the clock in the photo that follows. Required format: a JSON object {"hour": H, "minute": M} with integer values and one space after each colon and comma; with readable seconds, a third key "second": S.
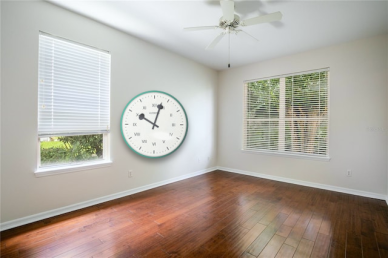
{"hour": 10, "minute": 3}
